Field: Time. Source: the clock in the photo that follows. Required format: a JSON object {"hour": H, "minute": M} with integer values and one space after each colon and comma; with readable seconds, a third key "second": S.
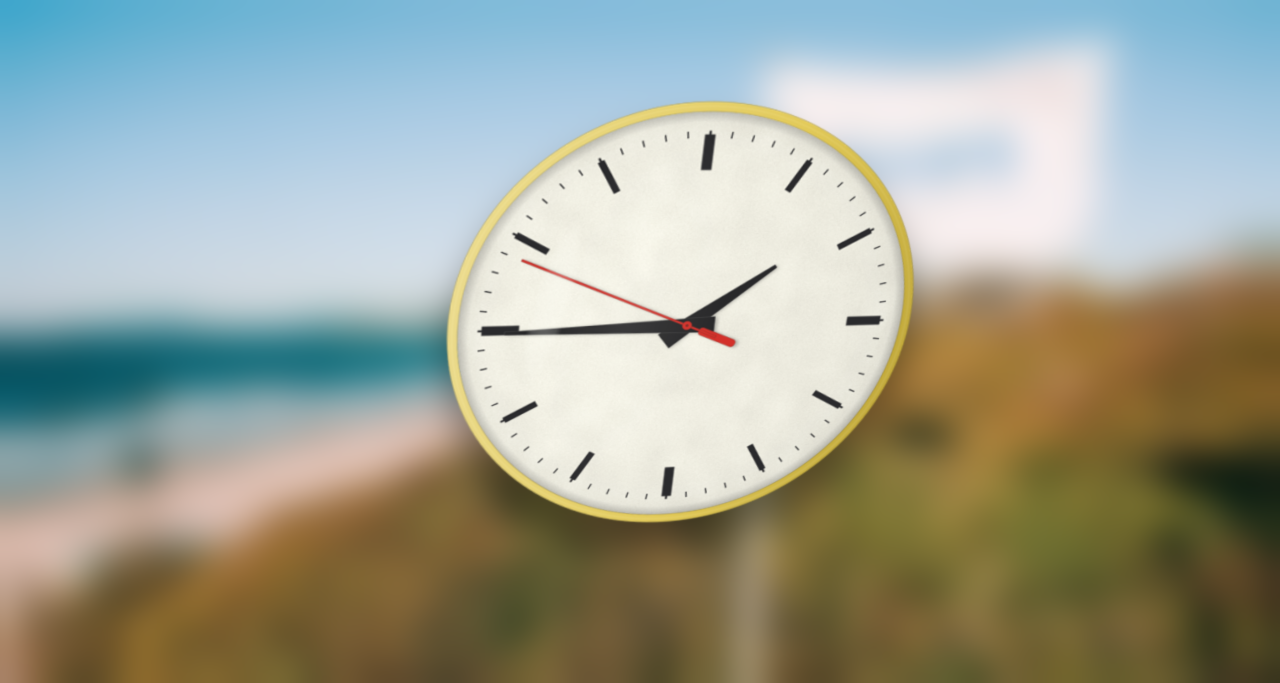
{"hour": 1, "minute": 44, "second": 49}
